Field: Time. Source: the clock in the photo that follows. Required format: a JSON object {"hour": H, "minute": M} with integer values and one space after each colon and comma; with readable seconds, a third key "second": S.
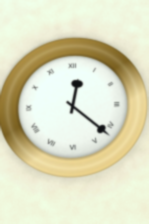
{"hour": 12, "minute": 22}
